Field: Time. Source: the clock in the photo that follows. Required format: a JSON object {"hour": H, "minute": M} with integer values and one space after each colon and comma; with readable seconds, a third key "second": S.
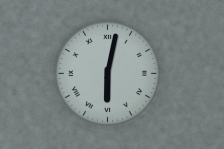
{"hour": 6, "minute": 2}
